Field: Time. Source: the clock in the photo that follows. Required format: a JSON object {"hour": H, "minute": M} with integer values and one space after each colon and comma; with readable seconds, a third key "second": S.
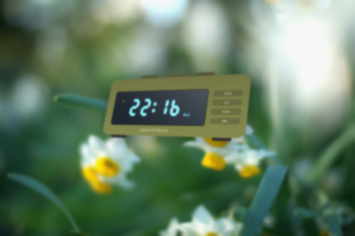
{"hour": 22, "minute": 16}
